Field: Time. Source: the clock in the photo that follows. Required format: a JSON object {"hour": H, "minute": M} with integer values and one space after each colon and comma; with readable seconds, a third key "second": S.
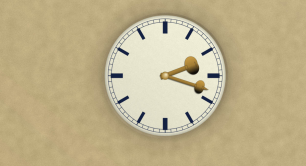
{"hour": 2, "minute": 18}
